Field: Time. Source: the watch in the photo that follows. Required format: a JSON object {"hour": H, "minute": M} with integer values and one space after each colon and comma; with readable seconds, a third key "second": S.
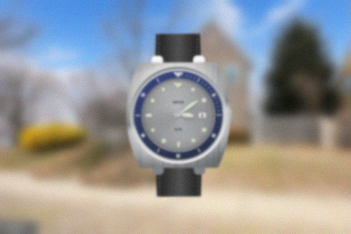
{"hour": 3, "minute": 9}
